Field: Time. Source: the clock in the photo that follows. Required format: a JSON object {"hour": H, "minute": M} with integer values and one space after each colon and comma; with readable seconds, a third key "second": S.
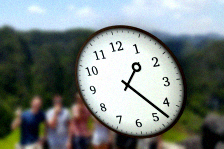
{"hour": 1, "minute": 23}
